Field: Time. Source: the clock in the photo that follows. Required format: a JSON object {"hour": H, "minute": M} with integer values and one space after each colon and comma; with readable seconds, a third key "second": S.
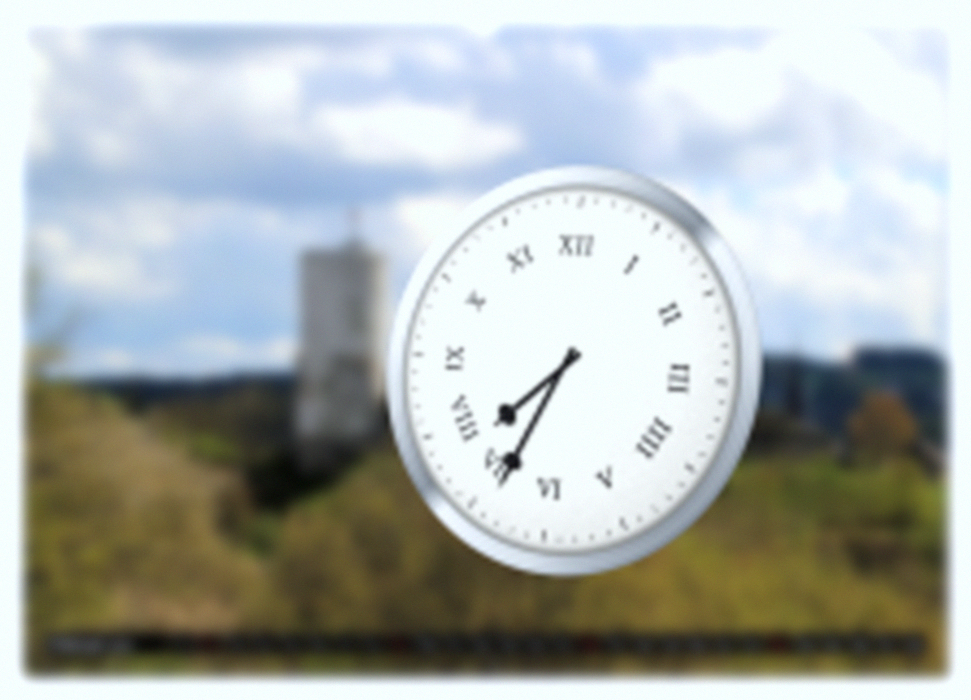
{"hour": 7, "minute": 34}
